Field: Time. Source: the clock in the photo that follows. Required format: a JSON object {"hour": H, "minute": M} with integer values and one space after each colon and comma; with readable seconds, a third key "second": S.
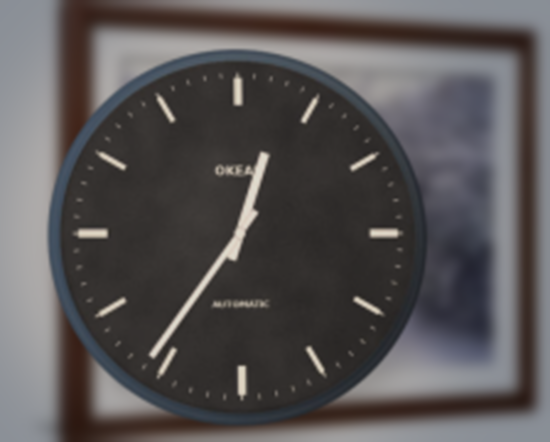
{"hour": 12, "minute": 36}
